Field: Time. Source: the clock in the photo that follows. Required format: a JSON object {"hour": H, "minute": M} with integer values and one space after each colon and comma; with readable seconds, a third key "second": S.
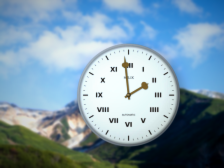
{"hour": 1, "minute": 59}
